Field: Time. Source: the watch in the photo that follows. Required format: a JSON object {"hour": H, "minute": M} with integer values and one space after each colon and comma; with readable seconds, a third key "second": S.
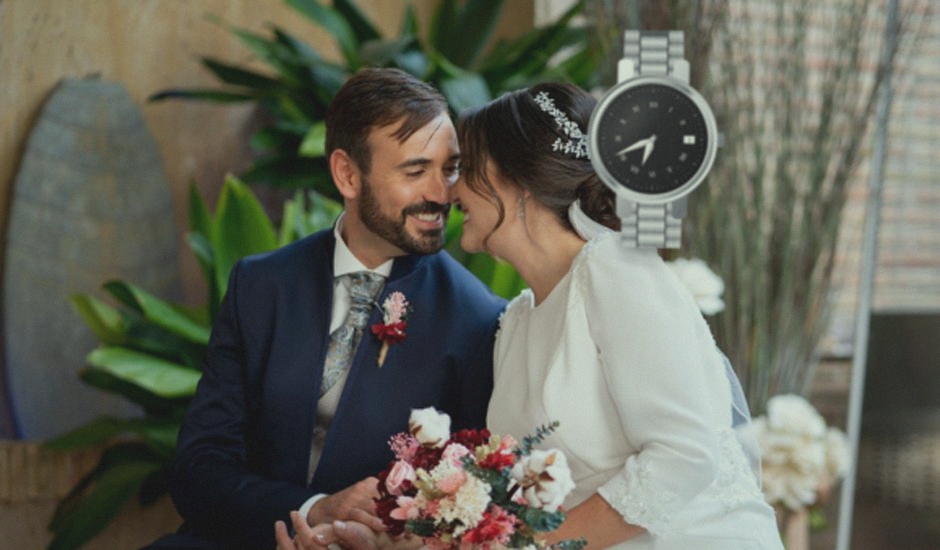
{"hour": 6, "minute": 41}
